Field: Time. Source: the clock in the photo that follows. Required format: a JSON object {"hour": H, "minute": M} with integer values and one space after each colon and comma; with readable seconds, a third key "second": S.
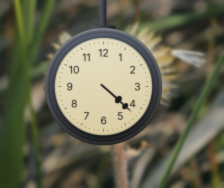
{"hour": 4, "minute": 22}
